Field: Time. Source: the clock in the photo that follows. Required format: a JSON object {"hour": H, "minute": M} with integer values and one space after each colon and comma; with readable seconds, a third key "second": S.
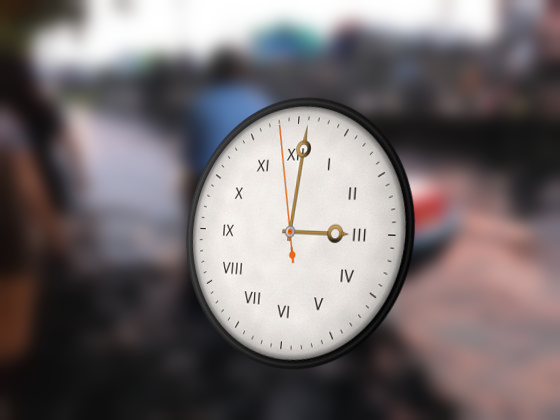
{"hour": 3, "minute": 0, "second": 58}
